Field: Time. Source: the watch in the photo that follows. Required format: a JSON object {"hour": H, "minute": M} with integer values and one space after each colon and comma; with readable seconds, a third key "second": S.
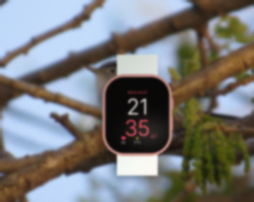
{"hour": 21, "minute": 35}
